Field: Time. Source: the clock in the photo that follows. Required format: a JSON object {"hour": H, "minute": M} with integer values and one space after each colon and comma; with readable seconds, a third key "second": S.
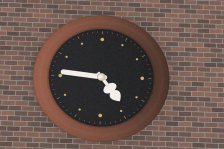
{"hour": 4, "minute": 46}
